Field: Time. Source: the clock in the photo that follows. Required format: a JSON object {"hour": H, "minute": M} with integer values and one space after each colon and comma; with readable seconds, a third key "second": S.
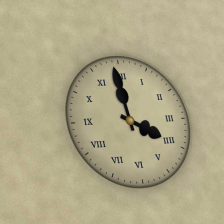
{"hour": 3, "minute": 59}
